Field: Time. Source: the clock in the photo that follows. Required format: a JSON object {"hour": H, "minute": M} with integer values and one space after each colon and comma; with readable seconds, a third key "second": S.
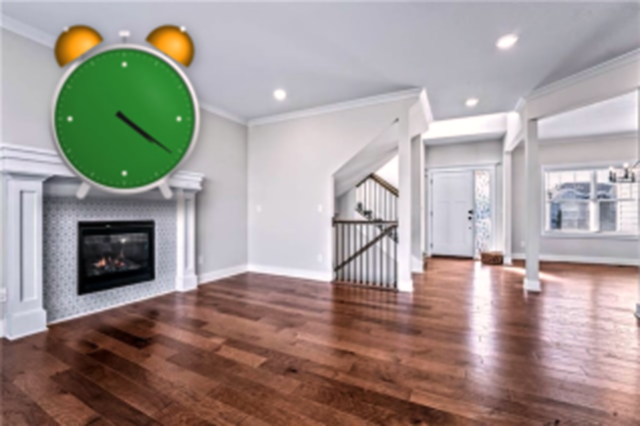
{"hour": 4, "minute": 21}
